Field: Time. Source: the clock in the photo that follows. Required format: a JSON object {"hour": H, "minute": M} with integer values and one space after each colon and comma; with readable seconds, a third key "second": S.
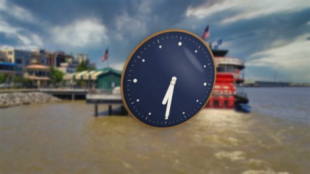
{"hour": 6, "minute": 30}
